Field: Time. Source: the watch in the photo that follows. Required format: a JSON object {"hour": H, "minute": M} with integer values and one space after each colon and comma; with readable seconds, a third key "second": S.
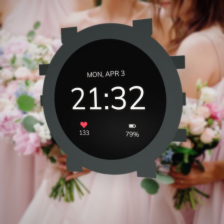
{"hour": 21, "minute": 32}
